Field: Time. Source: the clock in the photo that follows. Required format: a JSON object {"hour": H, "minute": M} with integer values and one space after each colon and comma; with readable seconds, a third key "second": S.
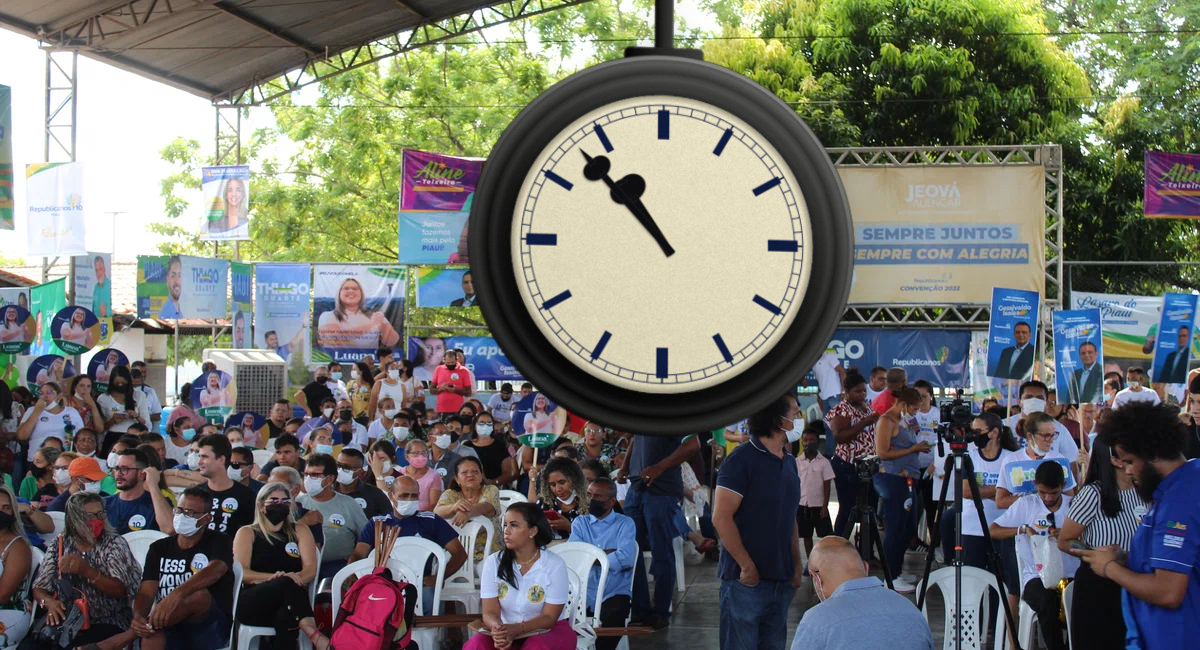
{"hour": 10, "minute": 53}
